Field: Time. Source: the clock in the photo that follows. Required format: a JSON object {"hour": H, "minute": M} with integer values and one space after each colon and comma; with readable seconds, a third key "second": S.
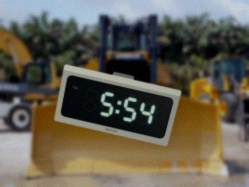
{"hour": 5, "minute": 54}
